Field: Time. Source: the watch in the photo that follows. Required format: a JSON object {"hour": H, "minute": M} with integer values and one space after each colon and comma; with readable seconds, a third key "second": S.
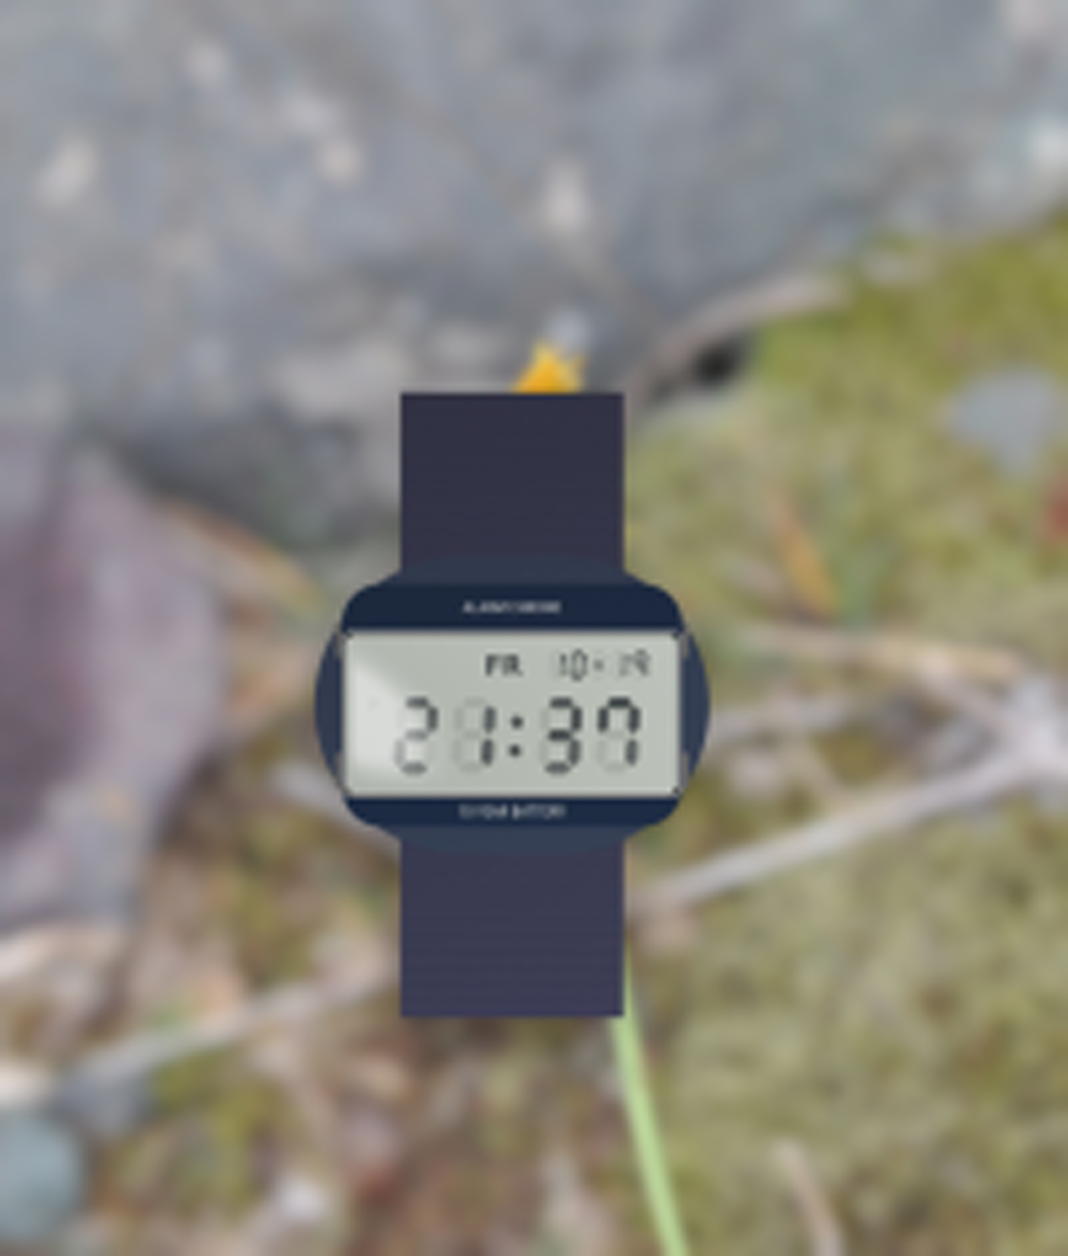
{"hour": 21, "minute": 37}
